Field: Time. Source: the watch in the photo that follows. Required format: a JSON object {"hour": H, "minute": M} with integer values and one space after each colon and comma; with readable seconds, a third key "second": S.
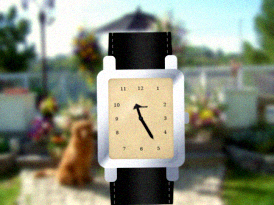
{"hour": 11, "minute": 25}
